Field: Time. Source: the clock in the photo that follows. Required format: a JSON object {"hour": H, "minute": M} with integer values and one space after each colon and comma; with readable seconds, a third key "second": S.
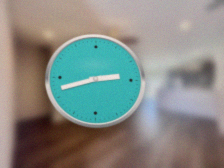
{"hour": 2, "minute": 42}
